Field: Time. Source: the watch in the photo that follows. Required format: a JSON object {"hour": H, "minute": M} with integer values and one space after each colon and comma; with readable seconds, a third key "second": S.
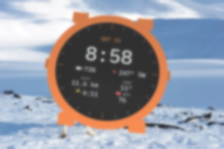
{"hour": 8, "minute": 58}
